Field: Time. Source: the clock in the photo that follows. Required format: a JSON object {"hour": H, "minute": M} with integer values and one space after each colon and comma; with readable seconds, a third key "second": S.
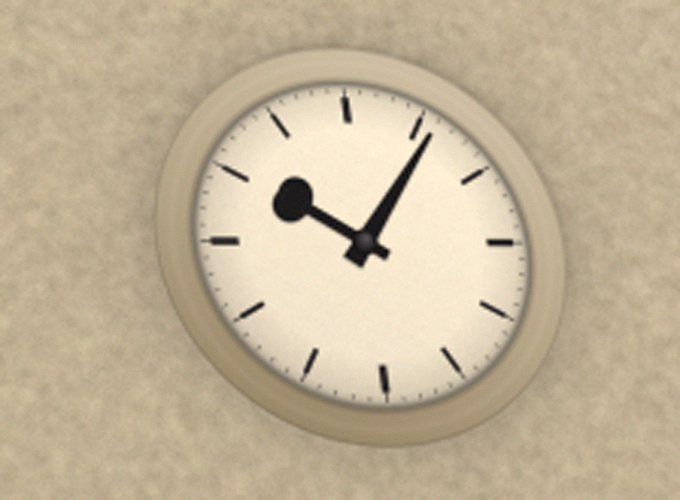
{"hour": 10, "minute": 6}
